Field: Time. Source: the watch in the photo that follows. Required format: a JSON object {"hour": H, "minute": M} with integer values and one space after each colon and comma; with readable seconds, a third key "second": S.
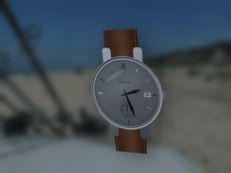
{"hour": 2, "minute": 27}
